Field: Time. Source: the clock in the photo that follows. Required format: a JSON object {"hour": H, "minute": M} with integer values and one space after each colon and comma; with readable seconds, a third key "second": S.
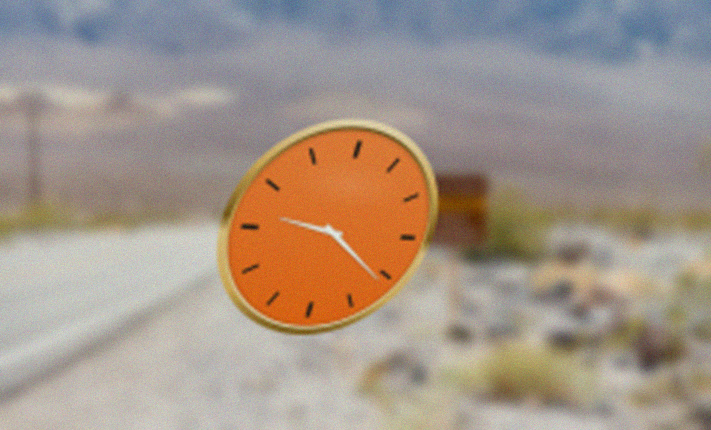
{"hour": 9, "minute": 21}
